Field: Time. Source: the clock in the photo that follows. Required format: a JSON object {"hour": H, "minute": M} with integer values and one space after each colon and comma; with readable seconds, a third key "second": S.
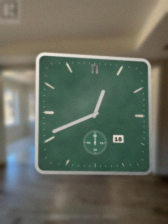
{"hour": 12, "minute": 41}
